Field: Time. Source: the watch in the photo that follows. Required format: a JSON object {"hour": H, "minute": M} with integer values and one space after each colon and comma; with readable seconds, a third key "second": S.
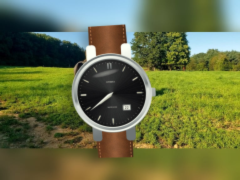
{"hour": 7, "minute": 39}
